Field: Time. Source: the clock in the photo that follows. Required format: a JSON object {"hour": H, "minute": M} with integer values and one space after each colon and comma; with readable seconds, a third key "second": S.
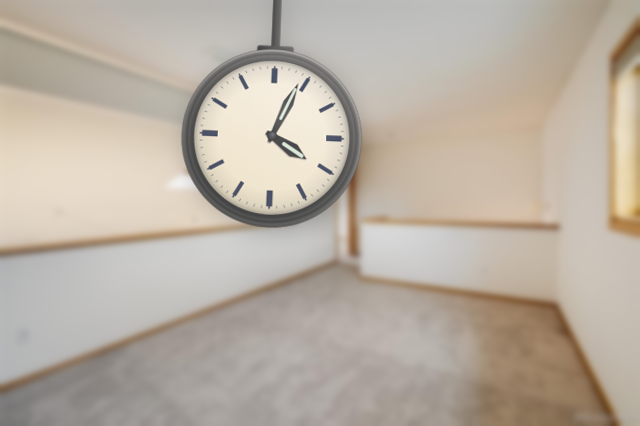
{"hour": 4, "minute": 4}
